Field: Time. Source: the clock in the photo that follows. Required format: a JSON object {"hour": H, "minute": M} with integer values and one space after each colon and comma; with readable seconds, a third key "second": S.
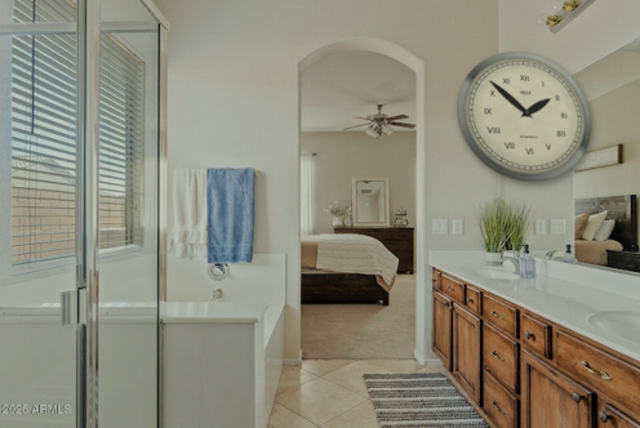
{"hour": 1, "minute": 52}
